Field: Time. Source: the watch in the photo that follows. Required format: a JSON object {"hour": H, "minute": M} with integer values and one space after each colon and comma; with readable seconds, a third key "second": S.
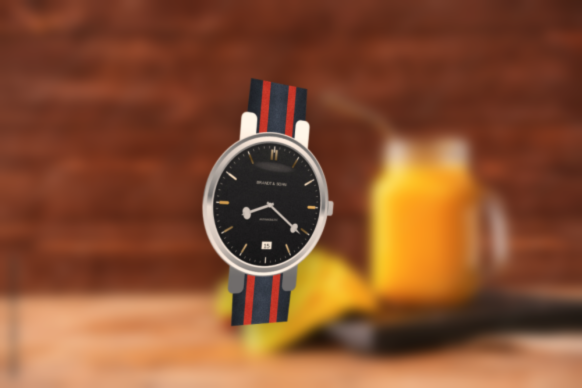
{"hour": 8, "minute": 21}
